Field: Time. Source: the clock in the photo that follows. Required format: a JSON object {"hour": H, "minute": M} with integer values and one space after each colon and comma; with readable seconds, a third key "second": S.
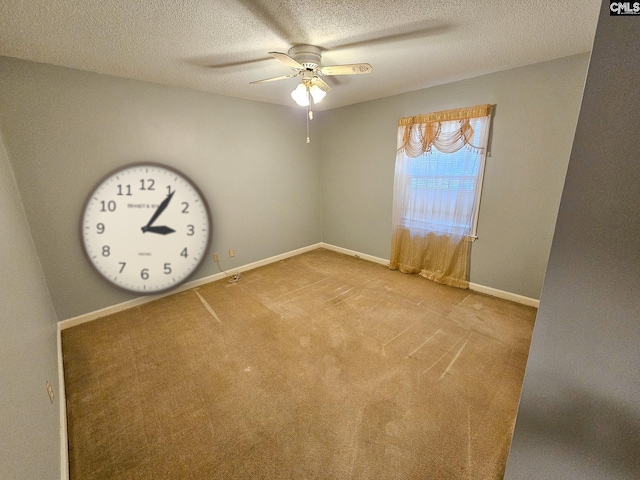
{"hour": 3, "minute": 6}
